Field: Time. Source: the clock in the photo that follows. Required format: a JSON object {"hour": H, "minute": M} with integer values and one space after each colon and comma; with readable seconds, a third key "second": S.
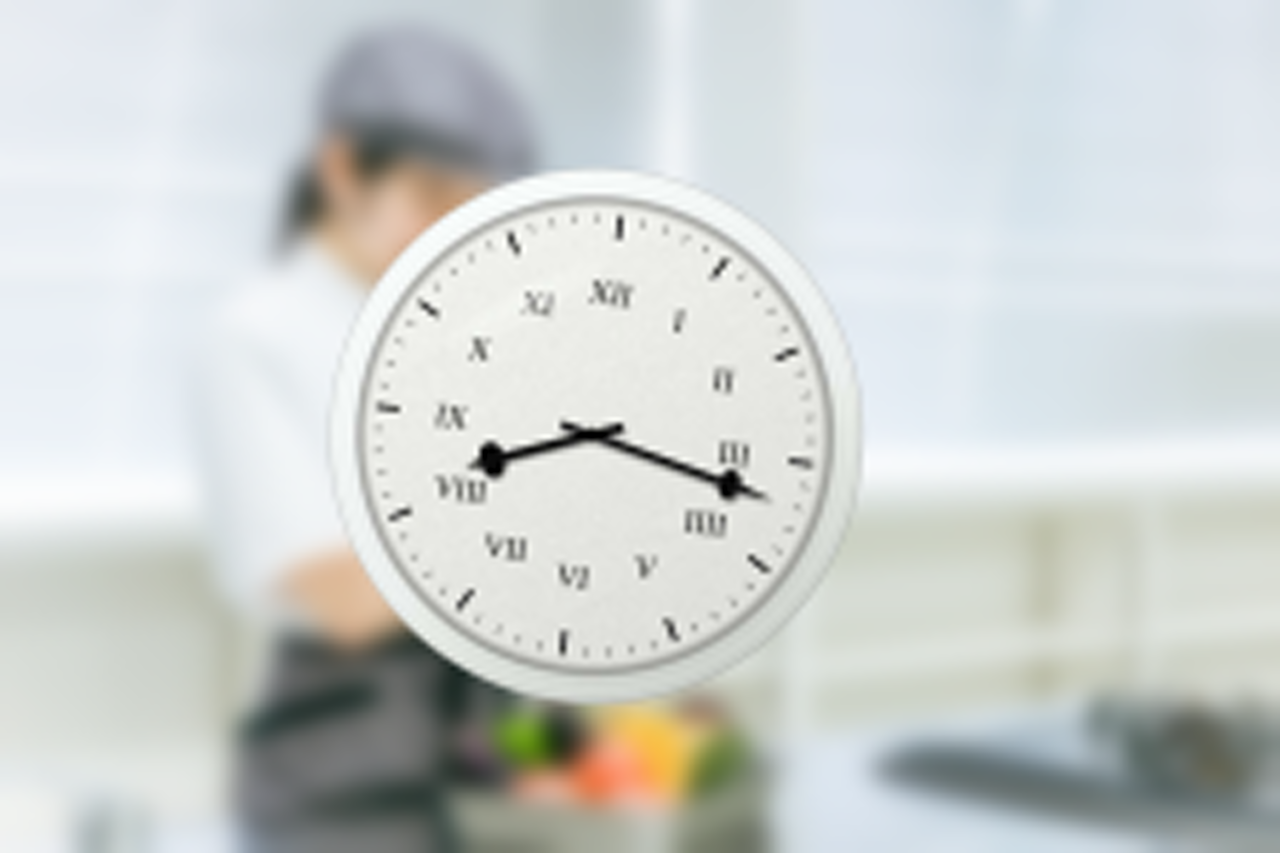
{"hour": 8, "minute": 17}
